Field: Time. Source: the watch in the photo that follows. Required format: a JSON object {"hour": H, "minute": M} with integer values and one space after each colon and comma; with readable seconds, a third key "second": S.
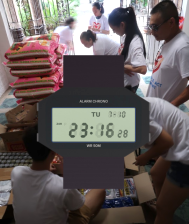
{"hour": 23, "minute": 16, "second": 28}
